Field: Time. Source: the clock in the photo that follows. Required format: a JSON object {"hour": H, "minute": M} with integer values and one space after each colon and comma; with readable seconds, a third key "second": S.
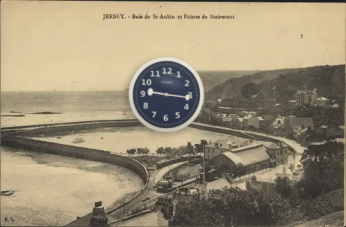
{"hour": 9, "minute": 16}
